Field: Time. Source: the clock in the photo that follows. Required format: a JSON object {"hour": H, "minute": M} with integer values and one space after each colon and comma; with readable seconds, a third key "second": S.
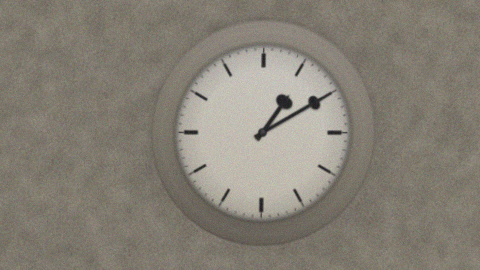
{"hour": 1, "minute": 10}
